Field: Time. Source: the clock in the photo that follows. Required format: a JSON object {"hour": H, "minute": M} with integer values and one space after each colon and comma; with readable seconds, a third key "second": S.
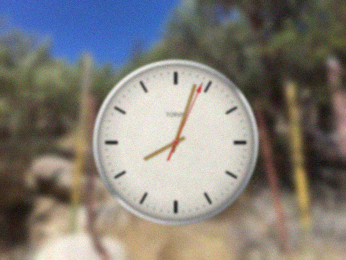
{"hour": 8, "minute": 3, "second": 4}
